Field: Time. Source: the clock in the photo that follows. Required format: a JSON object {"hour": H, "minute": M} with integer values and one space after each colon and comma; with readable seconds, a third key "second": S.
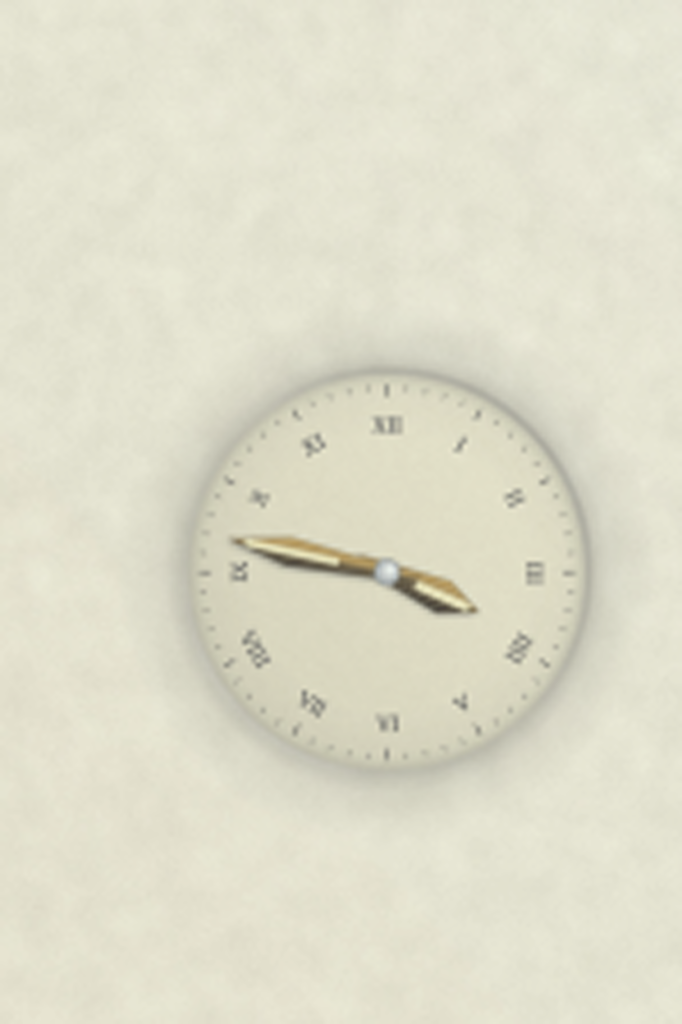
{"hour": 3, "minute": 47}
